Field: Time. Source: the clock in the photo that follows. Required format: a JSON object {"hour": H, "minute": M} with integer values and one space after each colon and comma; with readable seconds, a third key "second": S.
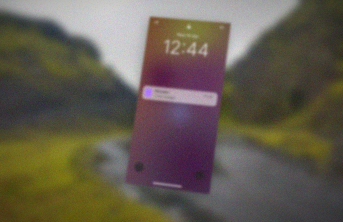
{"hour": 12, "minute": 44}
